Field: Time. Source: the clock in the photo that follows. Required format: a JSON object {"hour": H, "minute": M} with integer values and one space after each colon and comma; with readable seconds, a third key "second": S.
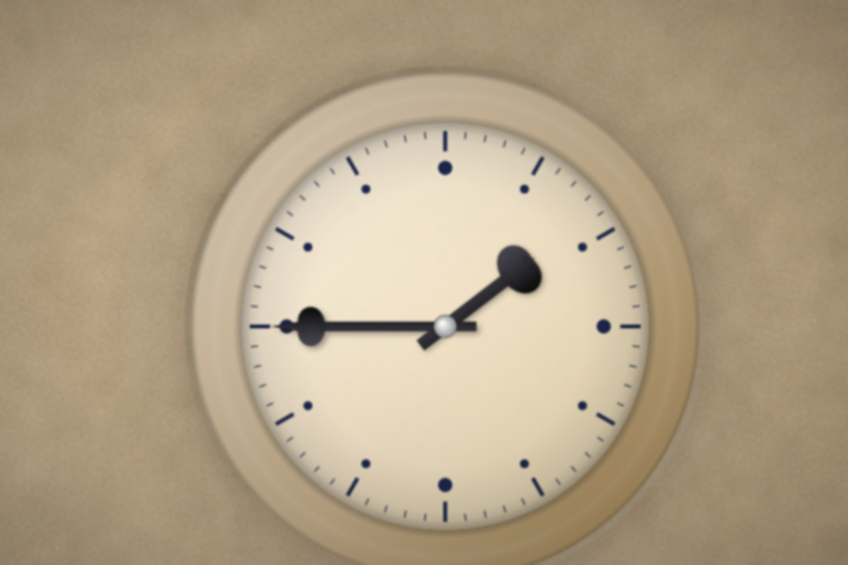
{"hour": 1, "minute": 45}
